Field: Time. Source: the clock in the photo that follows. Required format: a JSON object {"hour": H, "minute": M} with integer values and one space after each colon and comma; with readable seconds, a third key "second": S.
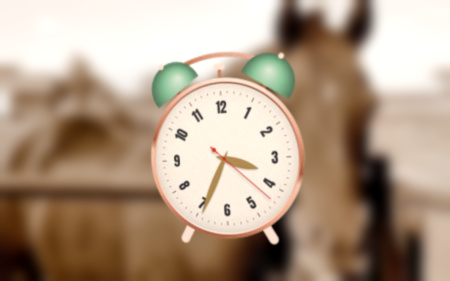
{"hour": 3, "minute": 34, "second": 22}
